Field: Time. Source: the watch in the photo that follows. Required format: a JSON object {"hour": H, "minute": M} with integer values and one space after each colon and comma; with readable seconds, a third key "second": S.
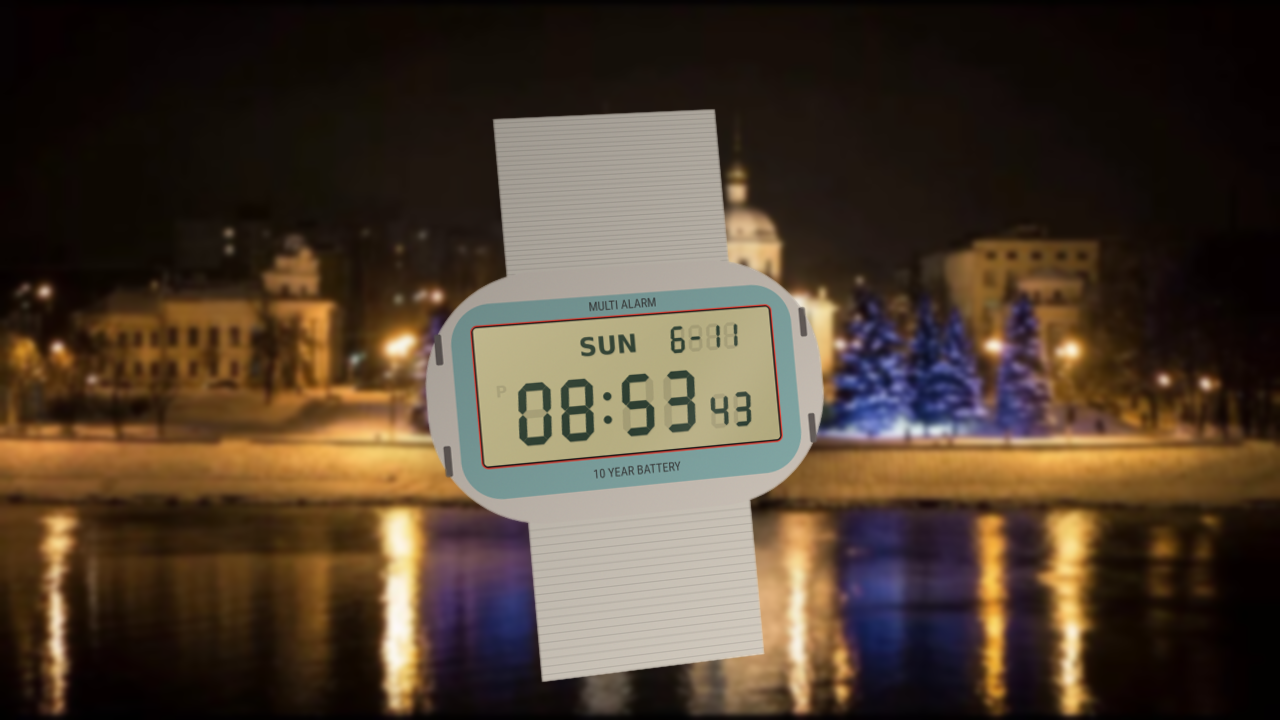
{"hour": 8, "minute": 53, "second": 43}
